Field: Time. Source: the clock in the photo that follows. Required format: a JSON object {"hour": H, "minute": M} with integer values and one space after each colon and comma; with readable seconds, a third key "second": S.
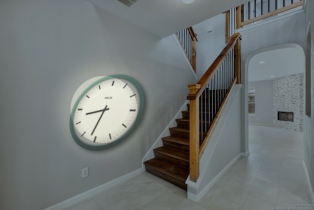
{"hour": 8, "minute": 32}
